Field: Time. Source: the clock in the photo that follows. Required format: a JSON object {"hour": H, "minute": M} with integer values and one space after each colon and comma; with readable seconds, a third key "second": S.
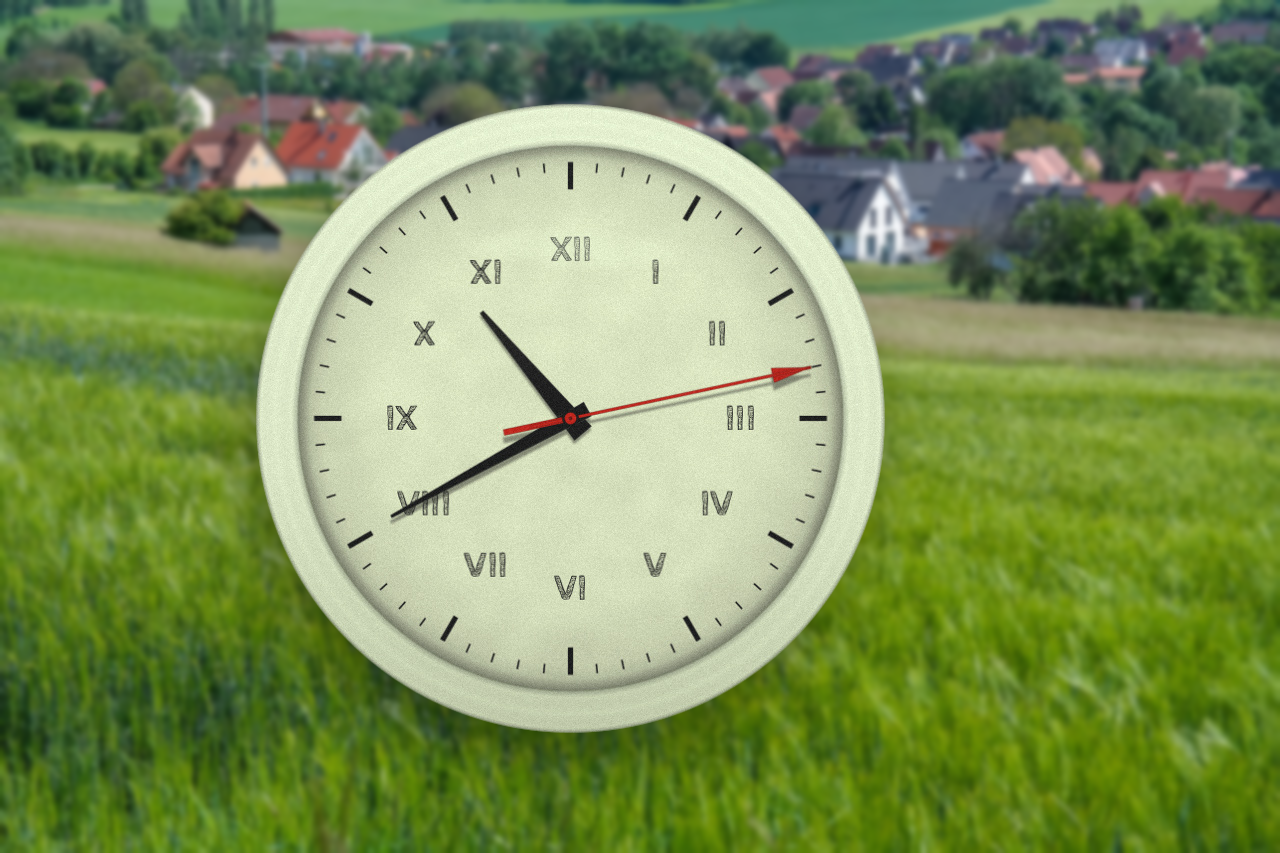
{"hour": 10, "minute": 40, "second": 13}
